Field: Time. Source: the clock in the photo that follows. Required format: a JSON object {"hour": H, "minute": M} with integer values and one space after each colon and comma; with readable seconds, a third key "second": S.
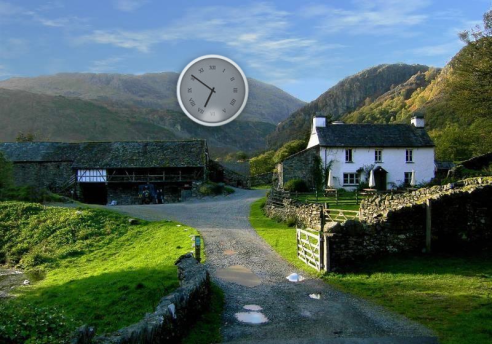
{"hour": 6, "minute": 51}
